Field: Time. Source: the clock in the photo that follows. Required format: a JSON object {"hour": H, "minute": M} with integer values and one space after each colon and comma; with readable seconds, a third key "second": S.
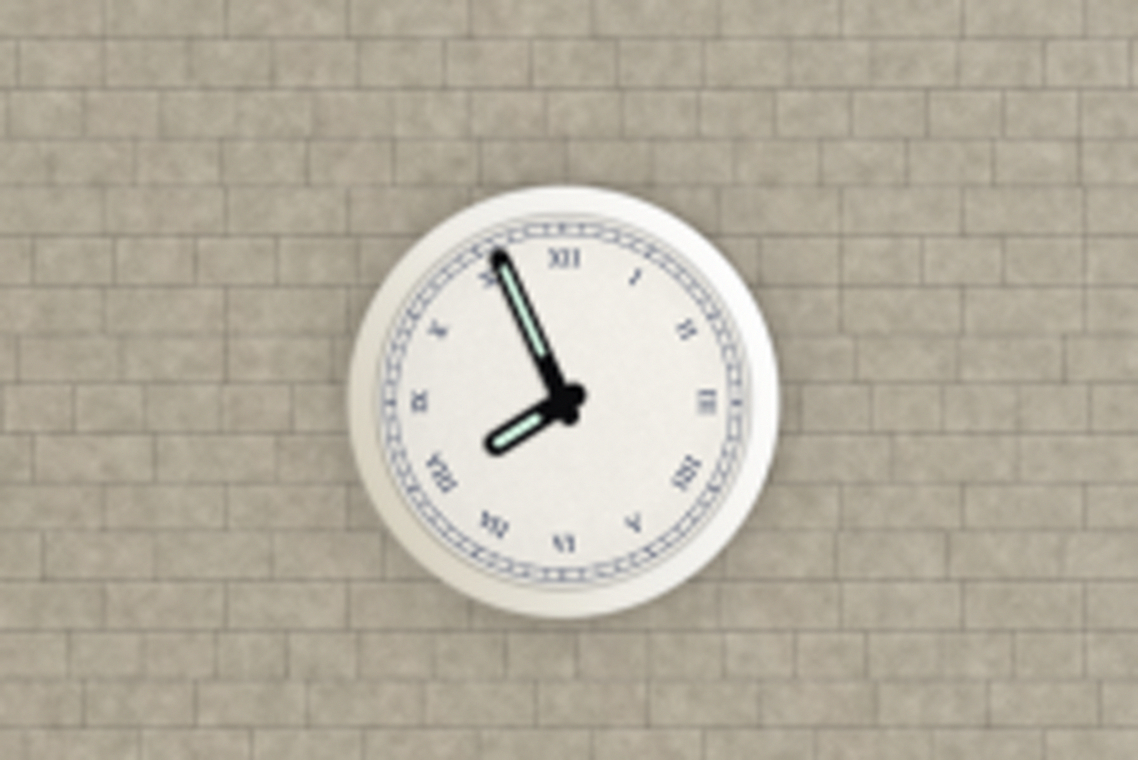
{"hour": 7, "minute": 56}
